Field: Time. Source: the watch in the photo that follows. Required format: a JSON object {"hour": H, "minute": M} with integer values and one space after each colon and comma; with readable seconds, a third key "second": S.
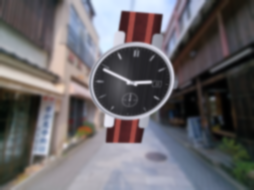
{"hour": 2, "minute": 49}
